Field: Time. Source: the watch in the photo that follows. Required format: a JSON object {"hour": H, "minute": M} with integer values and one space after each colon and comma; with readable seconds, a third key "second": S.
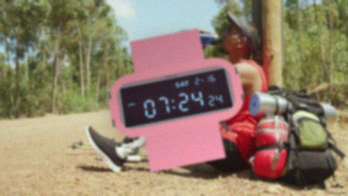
{"hour": 7, "minute": 24}
